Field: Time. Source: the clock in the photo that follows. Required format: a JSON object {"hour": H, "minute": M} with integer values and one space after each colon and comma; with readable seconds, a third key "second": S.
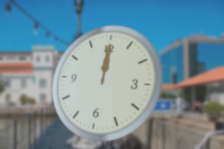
{"hour": 12, "minute": 0}
